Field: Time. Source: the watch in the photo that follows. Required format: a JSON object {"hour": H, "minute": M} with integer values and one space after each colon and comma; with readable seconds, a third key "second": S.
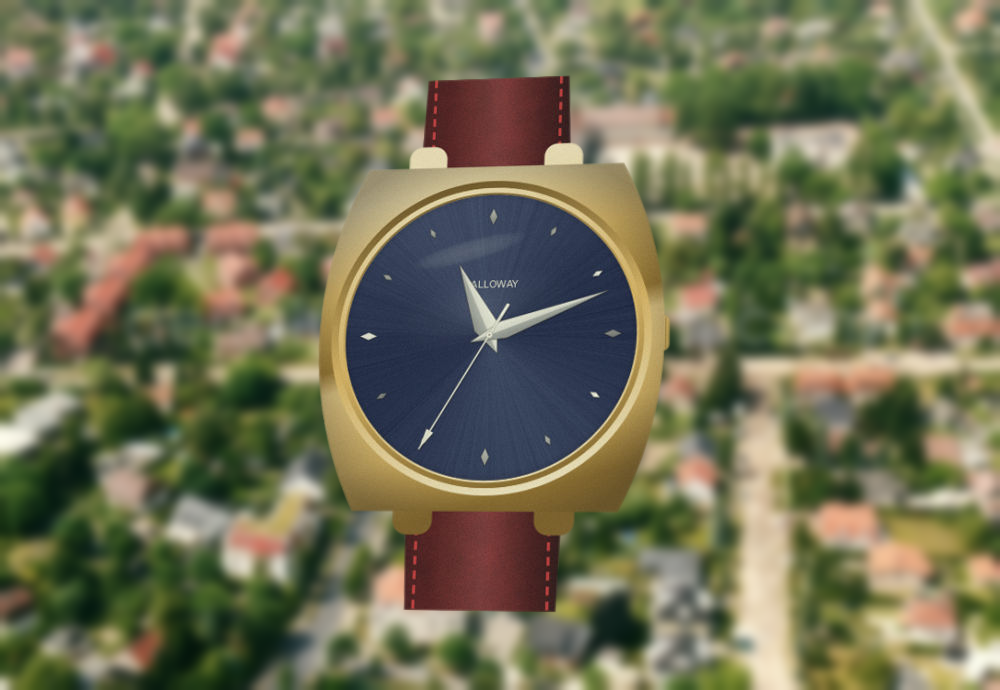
{"hour": 11, "minute": 11, "second": 35}
